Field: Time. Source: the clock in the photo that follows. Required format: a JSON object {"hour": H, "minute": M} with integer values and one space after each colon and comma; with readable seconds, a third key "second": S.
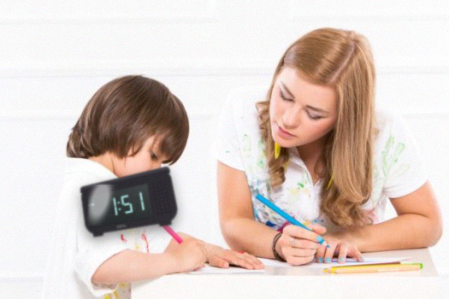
{"hour": 1, "minute": 51}
